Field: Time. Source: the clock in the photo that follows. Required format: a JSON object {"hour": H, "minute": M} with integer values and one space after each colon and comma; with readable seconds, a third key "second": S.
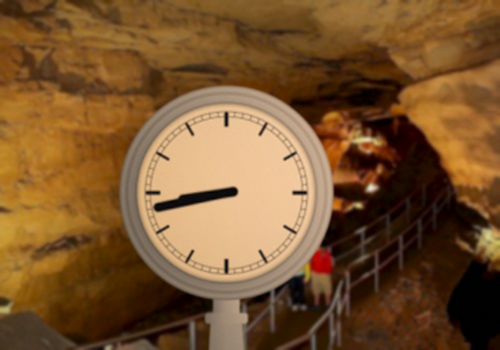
{"hour": 8, "minute": 43}
